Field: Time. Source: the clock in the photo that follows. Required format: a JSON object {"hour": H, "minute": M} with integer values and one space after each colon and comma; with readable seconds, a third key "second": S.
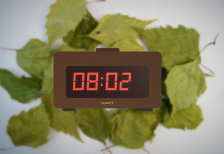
{"hour": 8, "minute": 2}
